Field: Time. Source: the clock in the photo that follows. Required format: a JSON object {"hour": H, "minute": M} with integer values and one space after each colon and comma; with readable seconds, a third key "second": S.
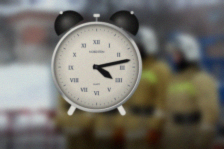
{"hour": 4, "minute": 13}
